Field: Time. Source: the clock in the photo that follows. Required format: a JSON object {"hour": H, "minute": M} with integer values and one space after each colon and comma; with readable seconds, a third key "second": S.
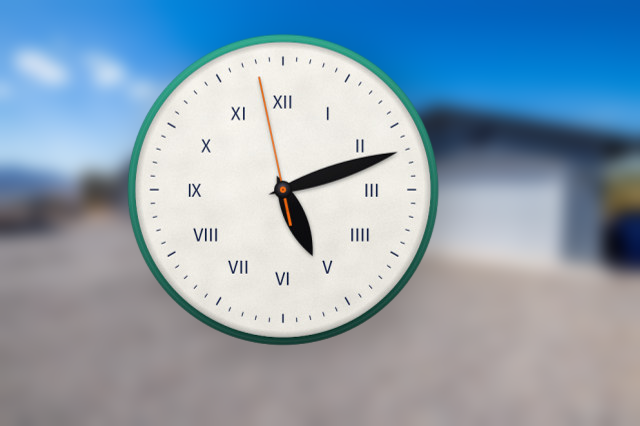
{"hour": 5, "minute": 11, "second": 58}
